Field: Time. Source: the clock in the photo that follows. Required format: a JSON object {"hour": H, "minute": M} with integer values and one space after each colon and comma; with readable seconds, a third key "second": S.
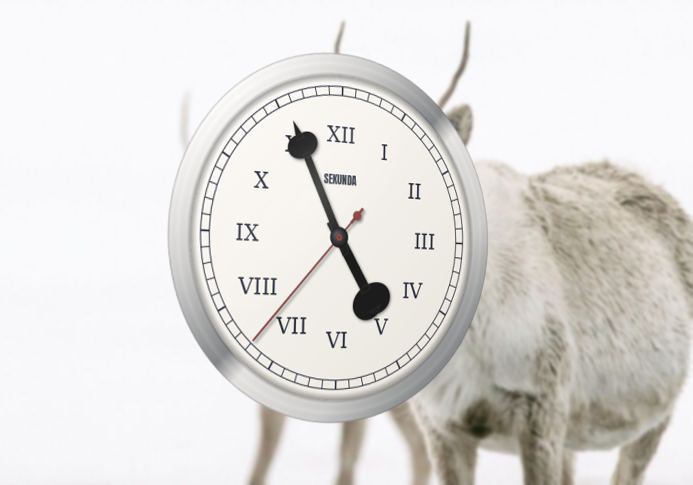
{"hour": 4, "minute": 55, "second": 37}
